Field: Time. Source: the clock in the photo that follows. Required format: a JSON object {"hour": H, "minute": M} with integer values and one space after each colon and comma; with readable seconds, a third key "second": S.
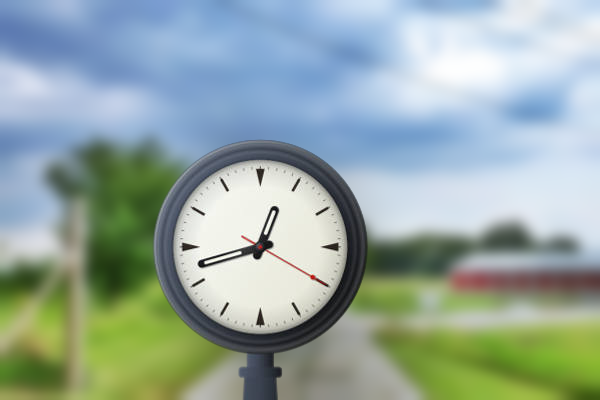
{"hour": 12, "minute": 42, "second": 20}
